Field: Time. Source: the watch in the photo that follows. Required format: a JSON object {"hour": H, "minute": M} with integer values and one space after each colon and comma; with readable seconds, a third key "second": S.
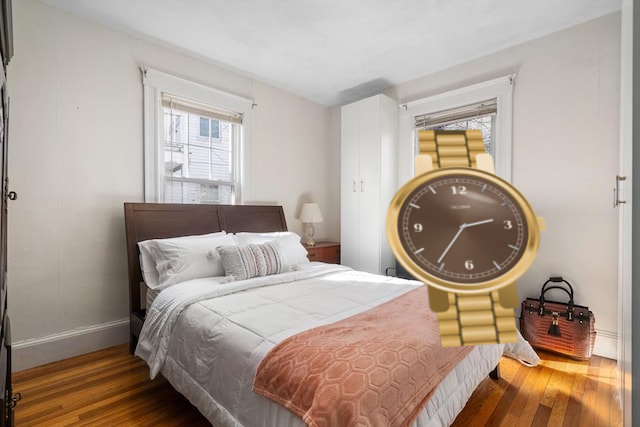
{"hour": 2, "minute": 36}
